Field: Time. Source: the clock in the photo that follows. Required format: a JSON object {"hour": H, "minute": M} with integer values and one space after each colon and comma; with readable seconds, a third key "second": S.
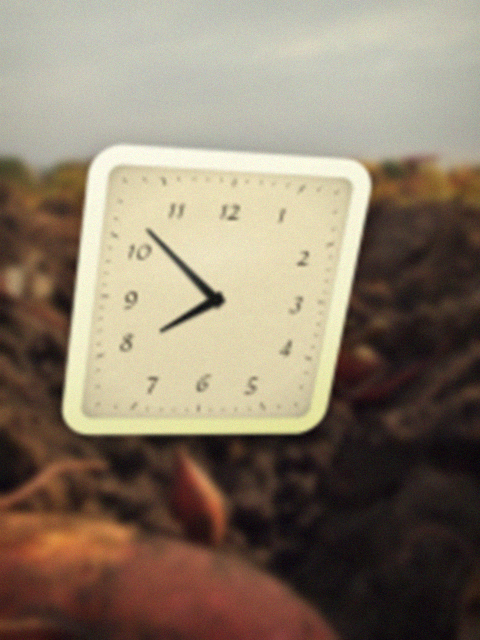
{"hour": 7, "minute": 52}
